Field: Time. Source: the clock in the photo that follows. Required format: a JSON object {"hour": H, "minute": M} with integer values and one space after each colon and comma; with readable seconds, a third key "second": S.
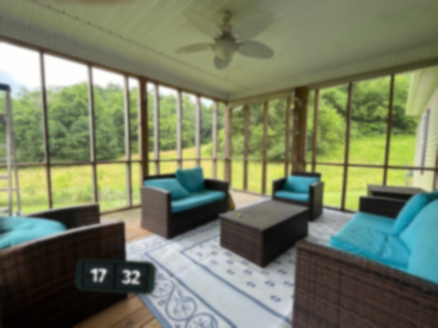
{"hour": 17, "minute": 32}
